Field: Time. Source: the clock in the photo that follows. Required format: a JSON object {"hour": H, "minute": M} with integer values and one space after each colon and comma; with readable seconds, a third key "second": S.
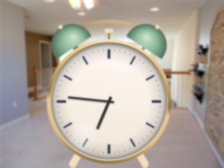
{"hour": 6, "minute": 46}
